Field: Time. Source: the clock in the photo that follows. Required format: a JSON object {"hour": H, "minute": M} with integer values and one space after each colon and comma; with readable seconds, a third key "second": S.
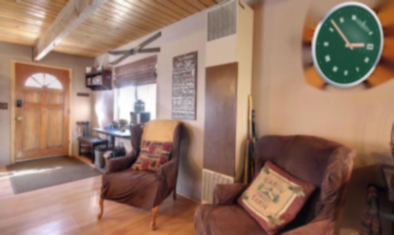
{"hour": 2, "minute": 52}
